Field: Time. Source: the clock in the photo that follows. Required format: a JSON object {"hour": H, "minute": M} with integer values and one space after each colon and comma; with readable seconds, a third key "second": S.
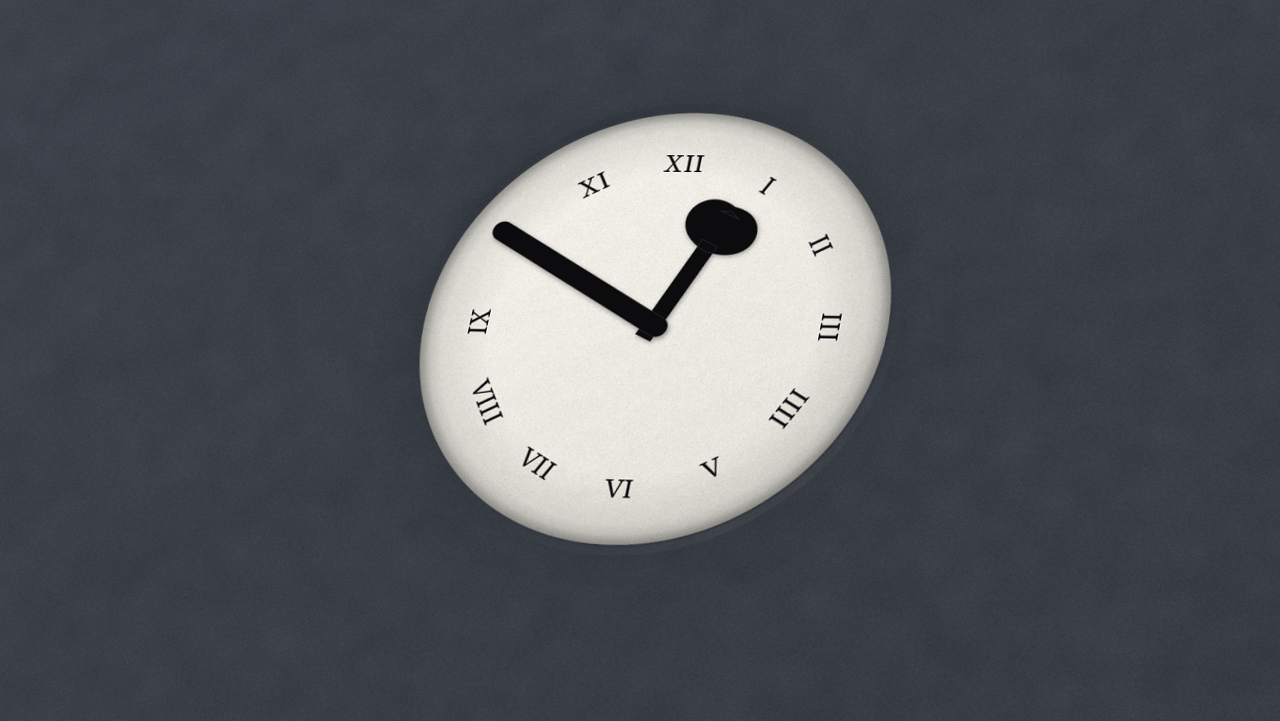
{"hour": 12, "minute": 50}
